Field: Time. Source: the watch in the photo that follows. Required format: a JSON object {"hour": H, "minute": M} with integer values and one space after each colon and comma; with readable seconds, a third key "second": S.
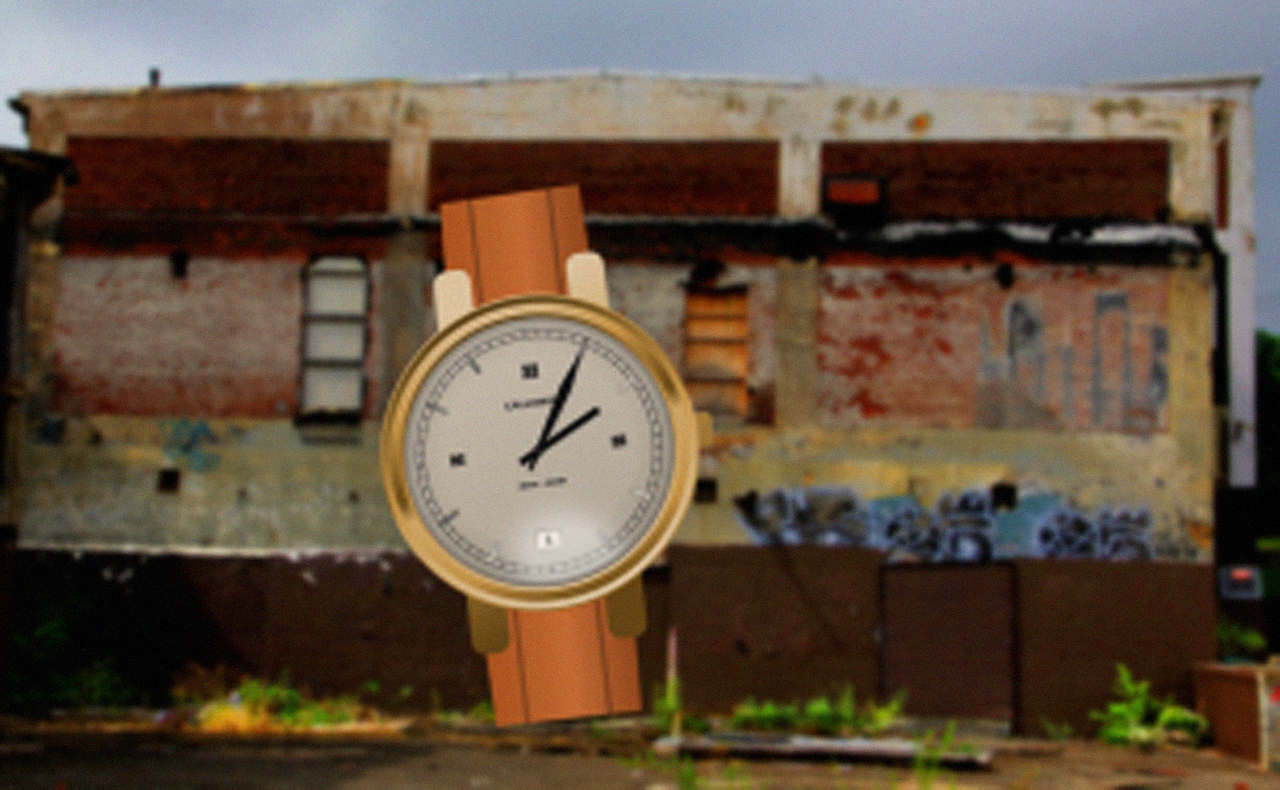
{"hour": 2, "minute": 5}
